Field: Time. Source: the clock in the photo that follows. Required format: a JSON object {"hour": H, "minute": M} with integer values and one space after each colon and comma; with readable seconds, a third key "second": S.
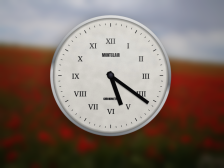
{"hour": 5, "minute": 21}
